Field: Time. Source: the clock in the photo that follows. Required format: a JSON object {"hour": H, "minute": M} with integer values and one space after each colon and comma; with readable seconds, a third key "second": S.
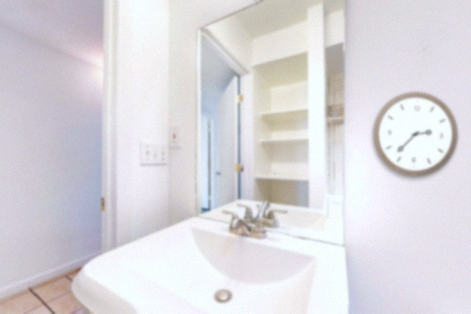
{"hour": 2, "minute": 37}
